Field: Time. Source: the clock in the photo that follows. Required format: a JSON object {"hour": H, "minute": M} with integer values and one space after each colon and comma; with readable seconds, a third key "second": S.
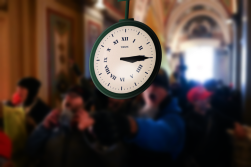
{"hour": 3, "minute": 15}
